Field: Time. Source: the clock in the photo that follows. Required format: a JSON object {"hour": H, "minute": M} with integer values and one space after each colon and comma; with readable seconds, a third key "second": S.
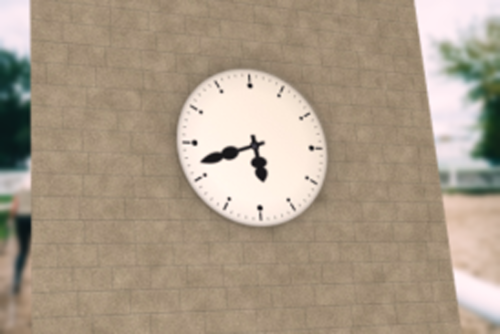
{"hour": 5, "minute": 42}
